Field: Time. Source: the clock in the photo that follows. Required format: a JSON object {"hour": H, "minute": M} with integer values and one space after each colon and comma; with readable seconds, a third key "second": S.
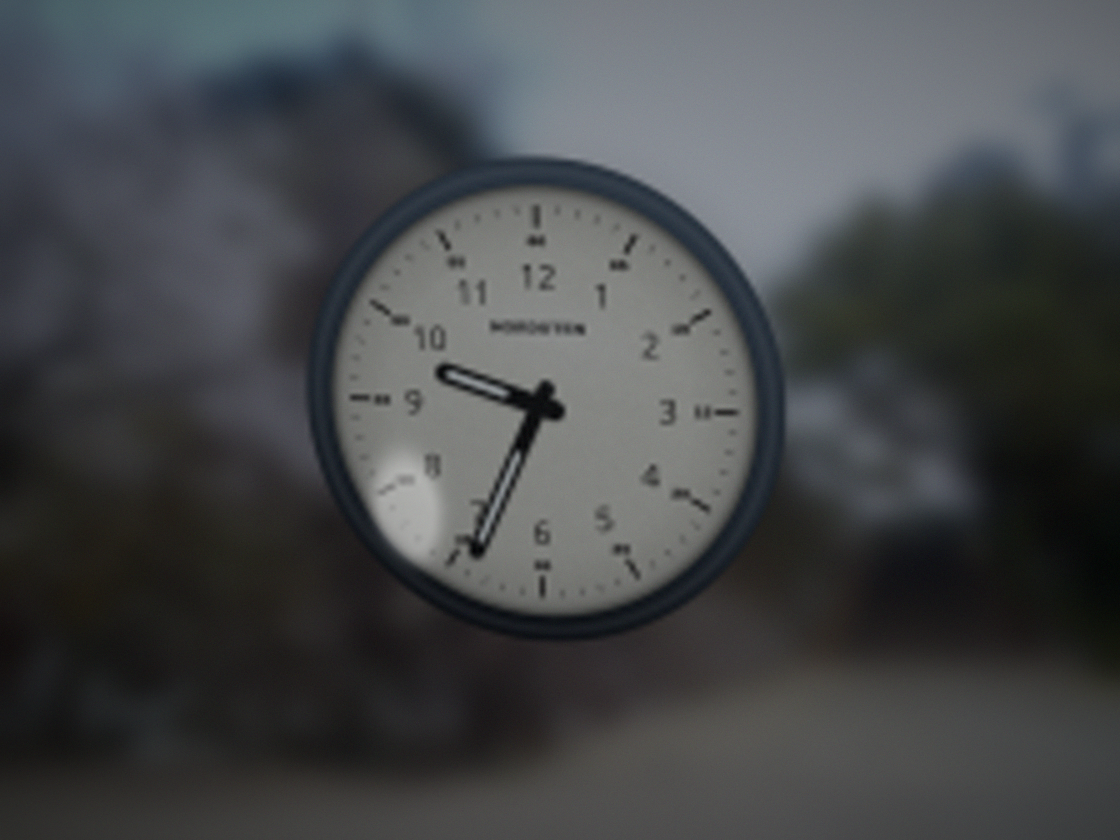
{"hour": 9, "minute": 34}
